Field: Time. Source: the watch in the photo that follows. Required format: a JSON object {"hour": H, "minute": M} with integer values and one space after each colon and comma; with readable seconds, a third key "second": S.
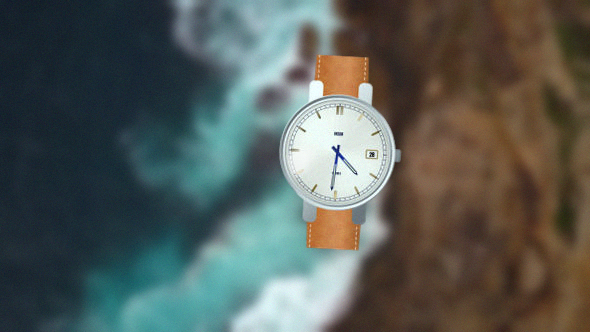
{"hour": 4, "minute": 31}
